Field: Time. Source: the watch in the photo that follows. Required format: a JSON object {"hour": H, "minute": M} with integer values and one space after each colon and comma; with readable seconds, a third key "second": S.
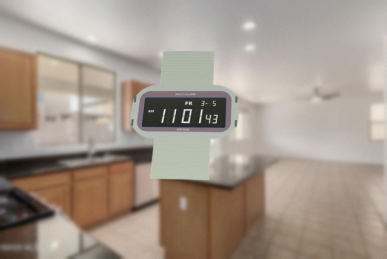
{"hour": 11, "minute": 1, "second": 43}
